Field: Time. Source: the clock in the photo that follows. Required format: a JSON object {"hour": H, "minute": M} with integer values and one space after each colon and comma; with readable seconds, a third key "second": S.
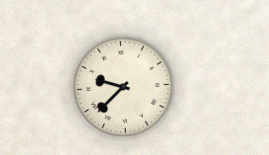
{"hour": 9, "minute": 38}
